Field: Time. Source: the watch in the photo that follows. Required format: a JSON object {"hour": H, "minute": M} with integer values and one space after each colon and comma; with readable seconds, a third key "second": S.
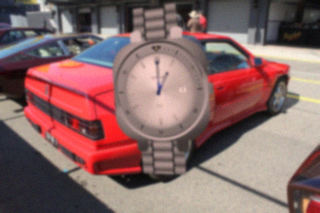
{"hour": 1, "minute": 0}
